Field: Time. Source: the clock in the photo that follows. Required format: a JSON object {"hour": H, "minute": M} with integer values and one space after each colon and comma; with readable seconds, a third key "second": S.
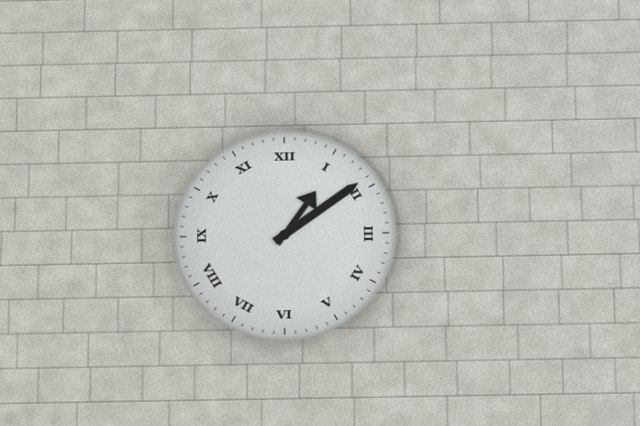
{"hour": 1, "minute": 9}
